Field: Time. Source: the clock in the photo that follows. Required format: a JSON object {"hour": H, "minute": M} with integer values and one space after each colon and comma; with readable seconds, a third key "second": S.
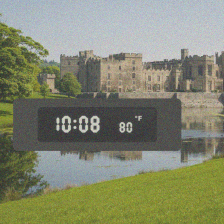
{"hour": 10, "minute": 8}
